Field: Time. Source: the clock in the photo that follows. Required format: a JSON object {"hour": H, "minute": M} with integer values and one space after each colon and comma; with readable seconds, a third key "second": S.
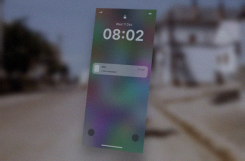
{"hour": 8, "minute": 2}
